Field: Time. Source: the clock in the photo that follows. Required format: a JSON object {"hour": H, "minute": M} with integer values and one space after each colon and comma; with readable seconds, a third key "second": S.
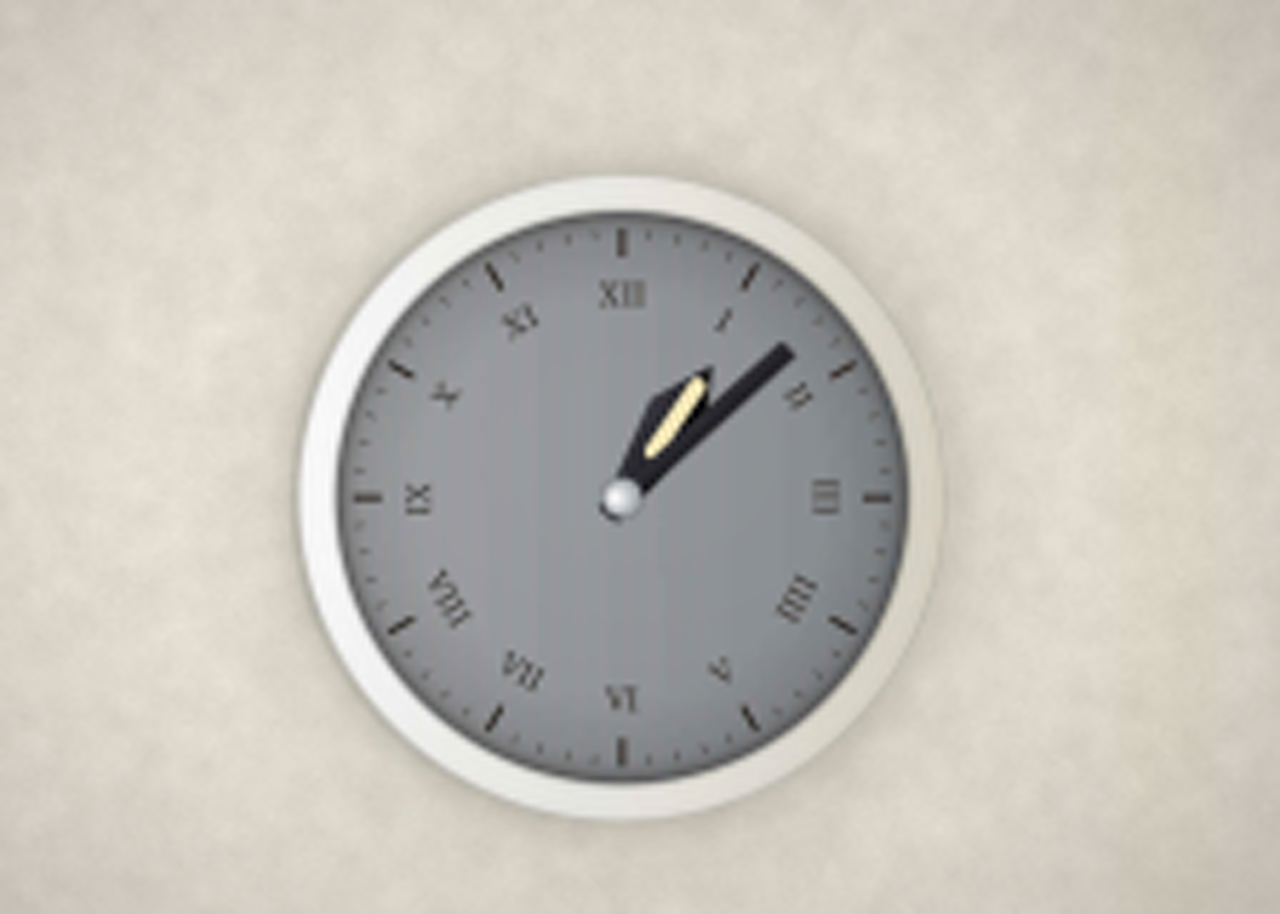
{"hour": 1, "minute": 8}
